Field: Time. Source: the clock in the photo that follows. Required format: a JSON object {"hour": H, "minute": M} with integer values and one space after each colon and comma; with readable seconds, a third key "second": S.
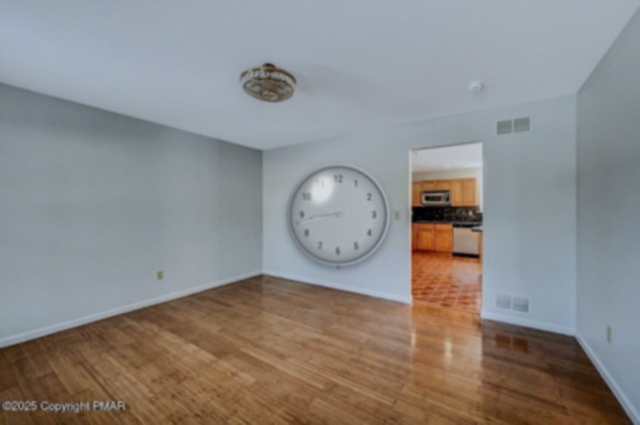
{"hour": 8, "minute": 43}
